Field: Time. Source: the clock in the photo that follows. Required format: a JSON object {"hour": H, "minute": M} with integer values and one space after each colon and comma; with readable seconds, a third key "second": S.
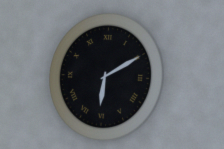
{"hour": 6, "minute": 10}
